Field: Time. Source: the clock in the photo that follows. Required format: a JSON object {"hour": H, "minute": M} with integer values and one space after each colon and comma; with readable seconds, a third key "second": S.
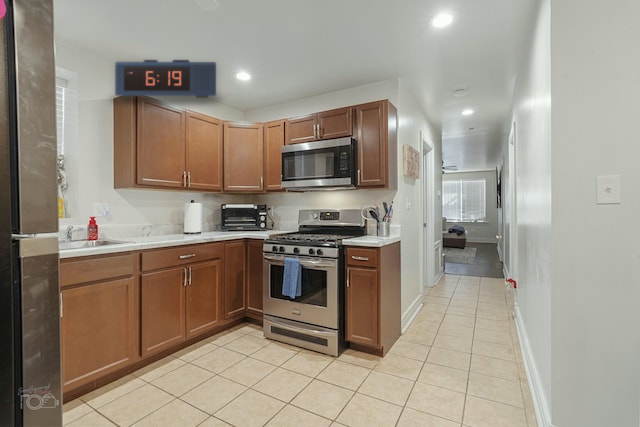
{"hour": 6, "minute": 19}
